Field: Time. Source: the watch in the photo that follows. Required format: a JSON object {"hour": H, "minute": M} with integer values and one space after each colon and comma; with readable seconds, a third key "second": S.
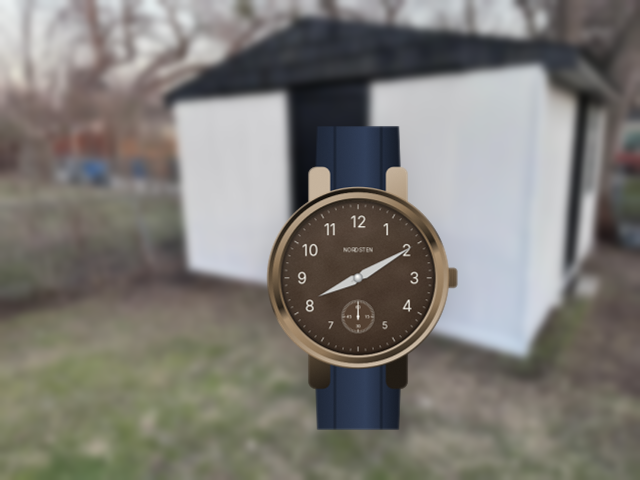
{"hour": 8, "minute": 10}
